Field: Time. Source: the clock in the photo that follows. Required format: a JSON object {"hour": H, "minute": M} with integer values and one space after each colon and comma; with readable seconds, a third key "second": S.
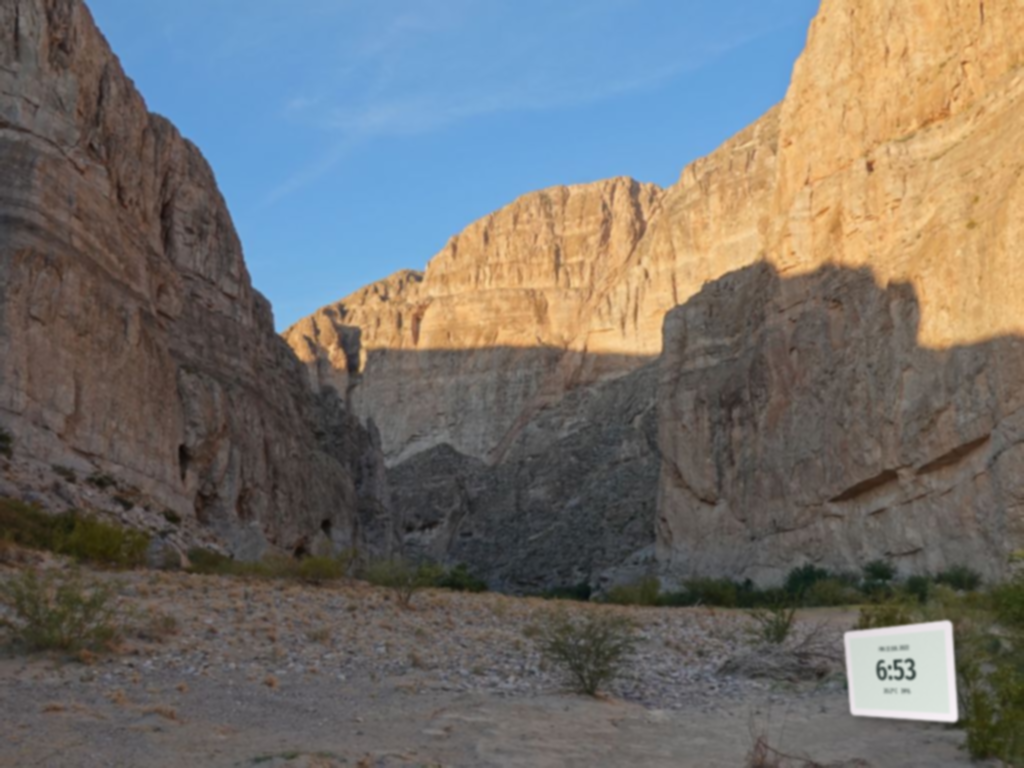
{"hour": 6, "minute": 53}
